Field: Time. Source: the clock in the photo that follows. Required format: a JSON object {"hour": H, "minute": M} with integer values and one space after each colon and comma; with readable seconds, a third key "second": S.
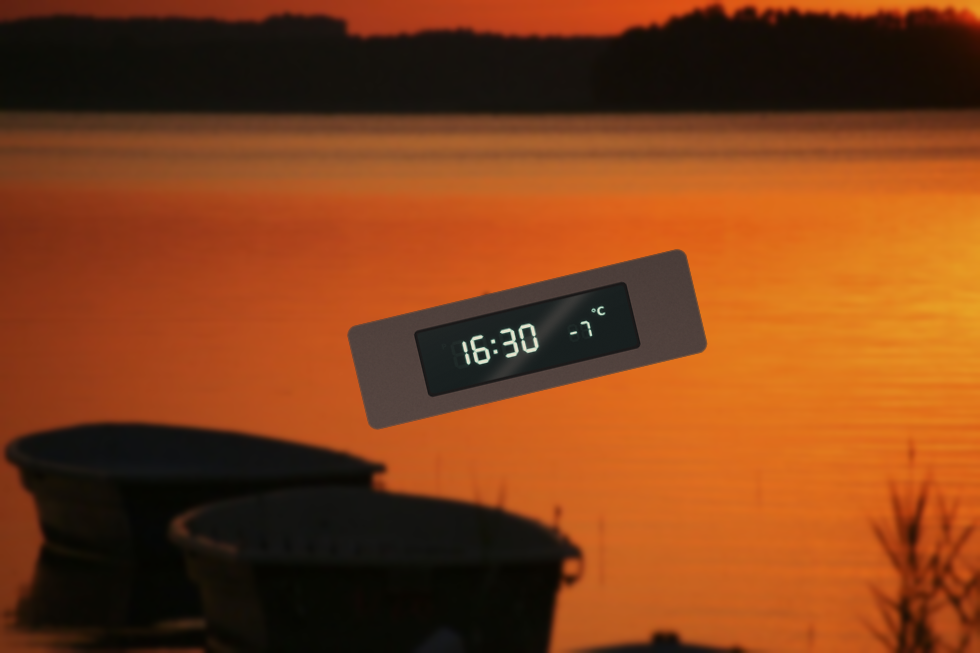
{"hour": 16, "minute": 30}
